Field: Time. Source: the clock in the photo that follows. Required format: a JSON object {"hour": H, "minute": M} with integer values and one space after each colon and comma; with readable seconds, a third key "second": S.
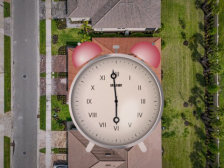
{"hour": 5, "minute": 59}
